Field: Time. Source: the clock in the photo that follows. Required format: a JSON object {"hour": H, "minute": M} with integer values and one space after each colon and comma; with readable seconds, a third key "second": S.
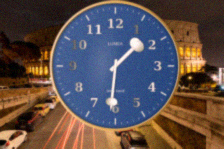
{"hour": 1, "minute": 31}
